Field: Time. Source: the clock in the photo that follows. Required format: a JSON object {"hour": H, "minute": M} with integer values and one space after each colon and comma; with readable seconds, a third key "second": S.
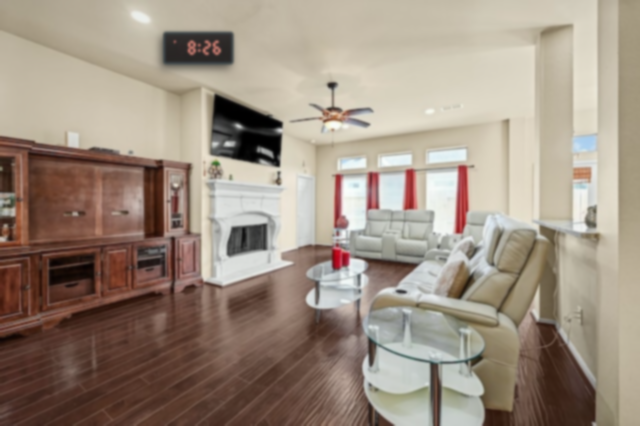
{"hour": 8, "minute": 26}
